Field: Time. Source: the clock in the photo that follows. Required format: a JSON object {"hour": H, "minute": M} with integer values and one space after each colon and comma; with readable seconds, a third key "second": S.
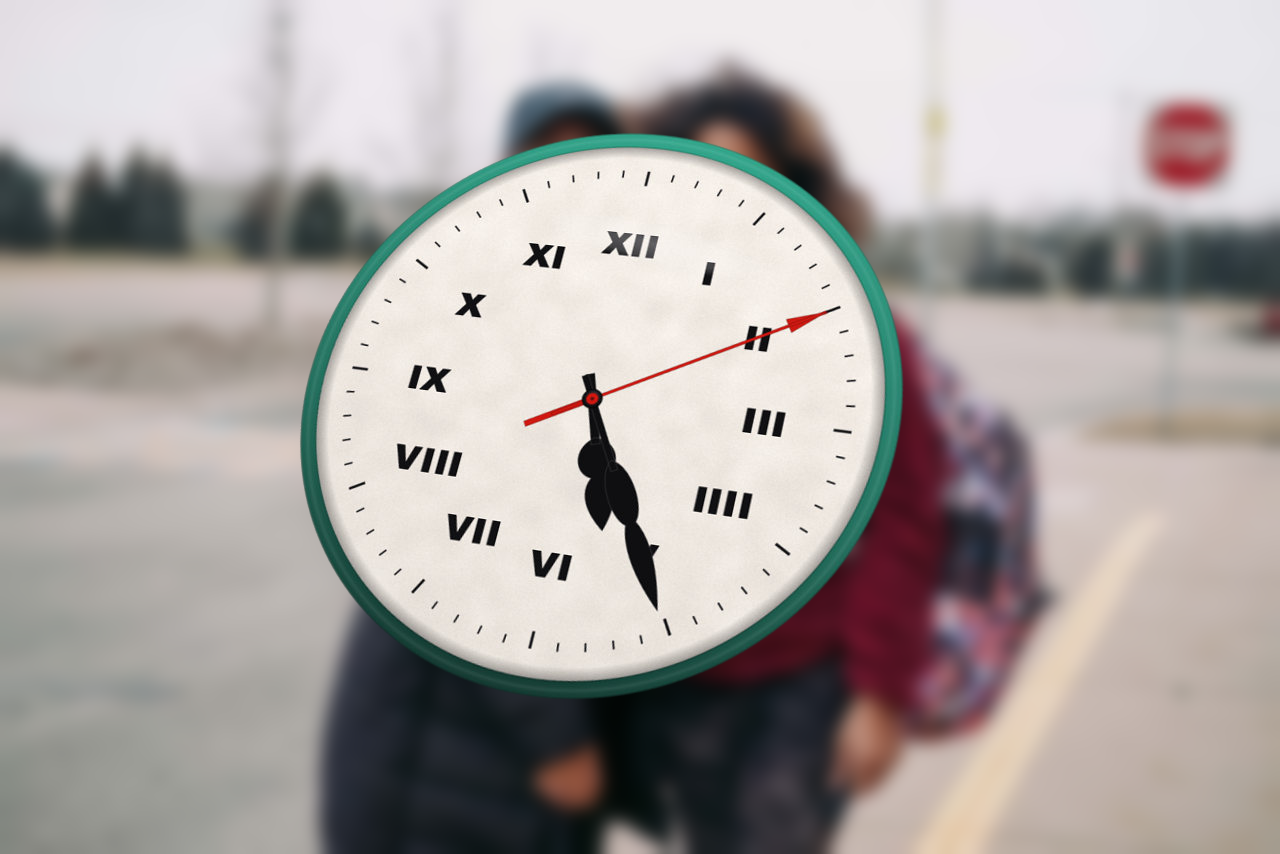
{"hour": 5, "minute": 25, "second": 10}
